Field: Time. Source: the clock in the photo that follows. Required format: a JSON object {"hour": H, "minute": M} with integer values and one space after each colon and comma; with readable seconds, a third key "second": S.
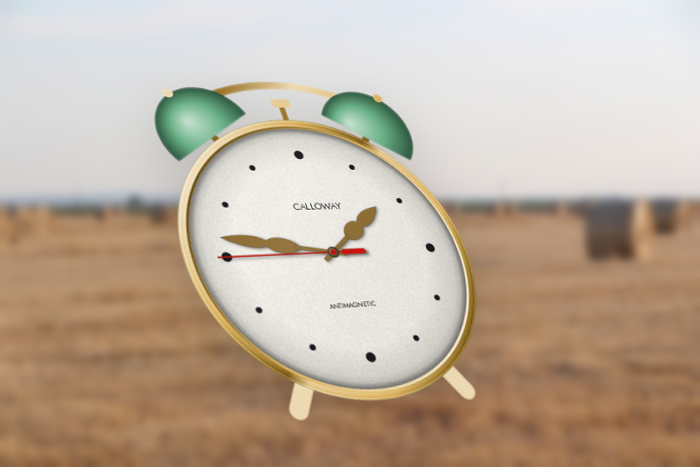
{"hour": 1, "minute": 46, "second": 45}
